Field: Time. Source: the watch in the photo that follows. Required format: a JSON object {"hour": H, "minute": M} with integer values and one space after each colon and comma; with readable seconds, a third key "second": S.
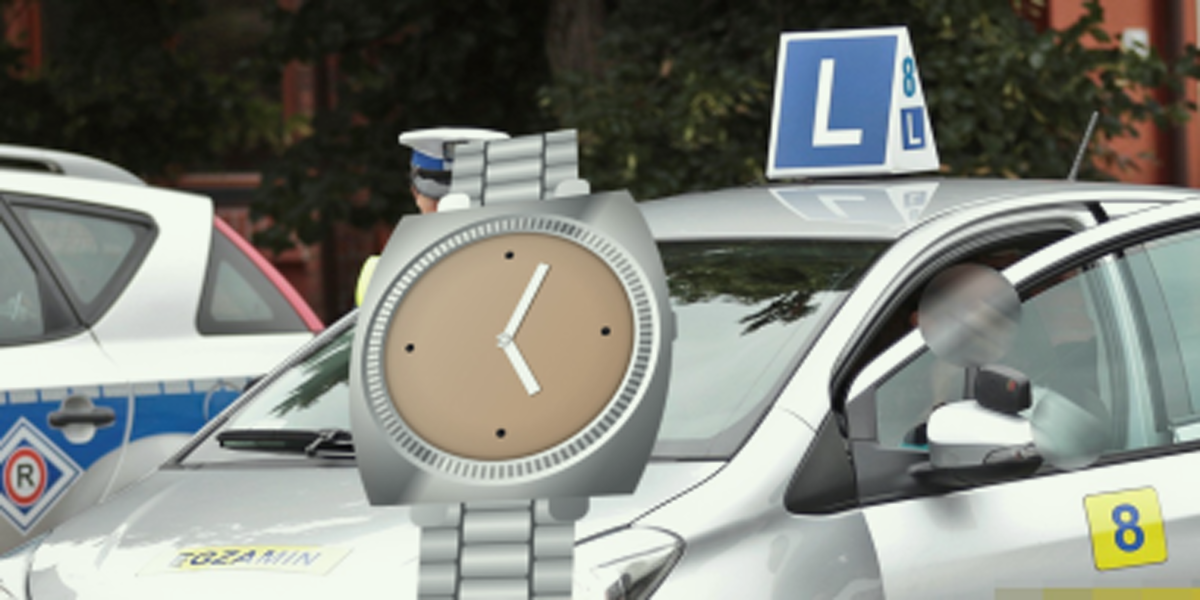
{"hour": 5, "minute": 4}
